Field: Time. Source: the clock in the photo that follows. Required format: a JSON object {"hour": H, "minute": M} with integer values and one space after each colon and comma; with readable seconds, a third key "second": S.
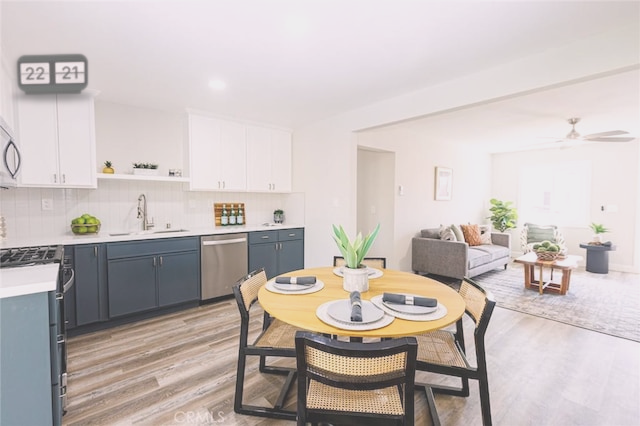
{"hour": 22, "minute": 21}
